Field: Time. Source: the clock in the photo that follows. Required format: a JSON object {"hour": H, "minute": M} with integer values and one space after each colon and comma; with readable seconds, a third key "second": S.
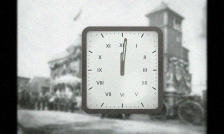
{"hour": 12, "minute": 1}
